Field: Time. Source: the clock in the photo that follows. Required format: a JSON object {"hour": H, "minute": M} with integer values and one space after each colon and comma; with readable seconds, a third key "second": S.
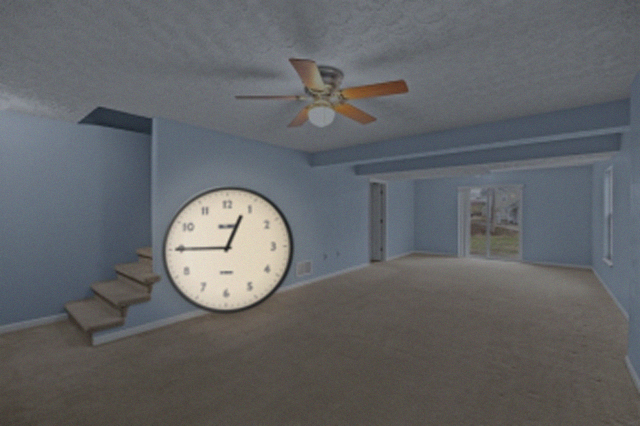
{"hour": 12, "minute": 45}
